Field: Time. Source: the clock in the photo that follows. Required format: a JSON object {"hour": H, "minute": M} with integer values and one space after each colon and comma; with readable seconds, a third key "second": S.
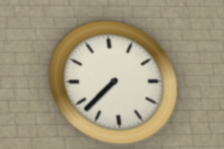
{"hour": 7, "minute": 38}
